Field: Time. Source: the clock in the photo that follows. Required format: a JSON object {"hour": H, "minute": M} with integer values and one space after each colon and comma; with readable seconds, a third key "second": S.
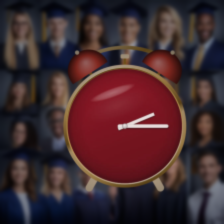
{"hour": 2, "minute": 15}
